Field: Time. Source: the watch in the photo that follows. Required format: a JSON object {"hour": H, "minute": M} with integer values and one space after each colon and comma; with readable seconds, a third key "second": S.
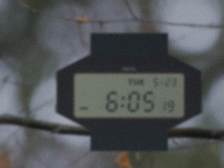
{"hour": 6, "minute": 5, "second": 19}
